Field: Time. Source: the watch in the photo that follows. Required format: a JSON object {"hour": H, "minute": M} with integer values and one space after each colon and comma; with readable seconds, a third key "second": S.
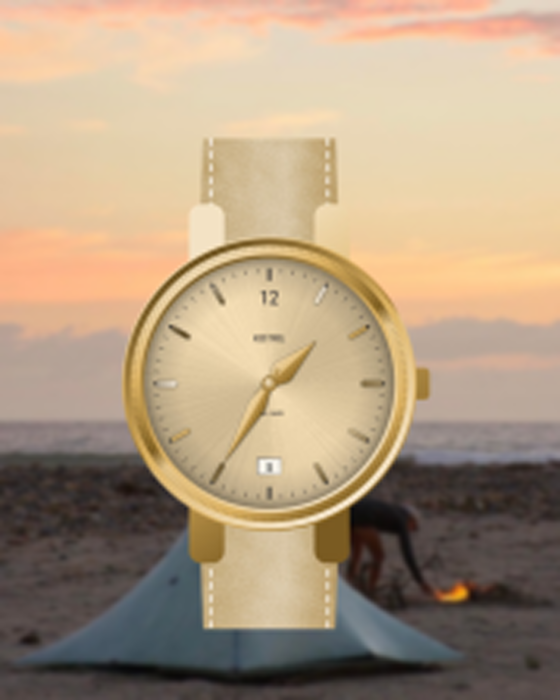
{"hour": 1, "minute": 35}
